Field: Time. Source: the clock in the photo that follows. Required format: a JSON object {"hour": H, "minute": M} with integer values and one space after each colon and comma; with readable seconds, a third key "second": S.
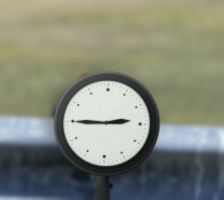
{"hour": 2, "minute": 45}
